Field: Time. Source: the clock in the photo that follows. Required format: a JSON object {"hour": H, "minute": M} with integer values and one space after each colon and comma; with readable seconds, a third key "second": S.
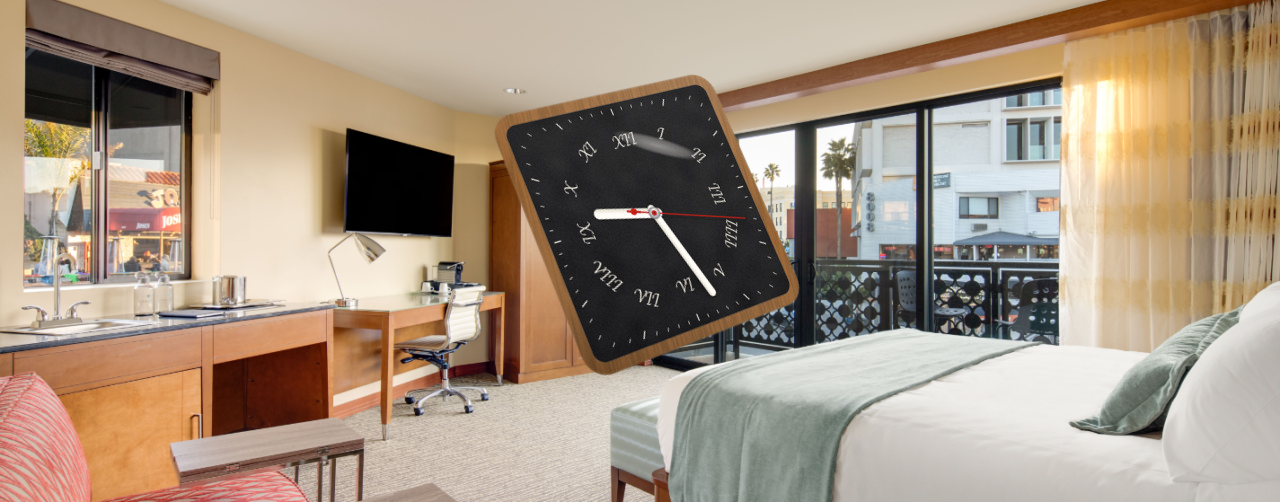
{"hour": 9, "minute": 27, "second": 18}
